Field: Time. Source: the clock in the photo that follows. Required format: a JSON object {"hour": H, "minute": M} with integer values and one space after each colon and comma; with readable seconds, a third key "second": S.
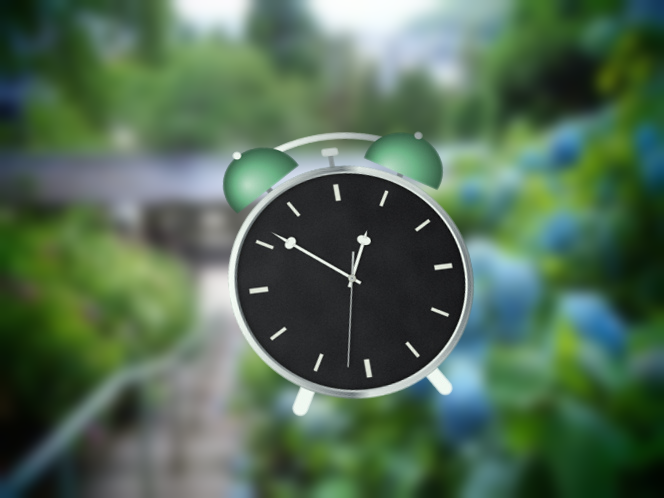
{"hour": 12, "minute": 51, "second": 32}
